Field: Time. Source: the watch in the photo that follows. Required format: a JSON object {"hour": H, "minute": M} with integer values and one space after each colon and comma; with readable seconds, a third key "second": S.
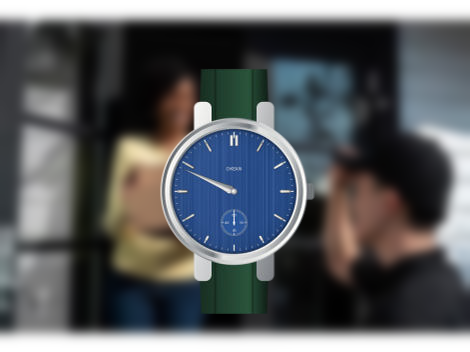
{"hour": 9, "minute": 49}
